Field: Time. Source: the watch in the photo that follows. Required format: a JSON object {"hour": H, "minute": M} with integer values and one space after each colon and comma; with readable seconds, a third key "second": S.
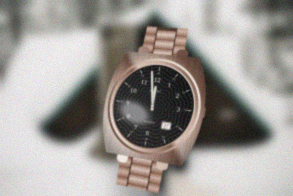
{"hour": 11, "minute": 58}
